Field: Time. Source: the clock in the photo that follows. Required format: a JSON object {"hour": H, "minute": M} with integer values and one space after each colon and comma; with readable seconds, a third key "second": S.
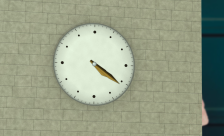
{"hour": 4, "minute": 21}
